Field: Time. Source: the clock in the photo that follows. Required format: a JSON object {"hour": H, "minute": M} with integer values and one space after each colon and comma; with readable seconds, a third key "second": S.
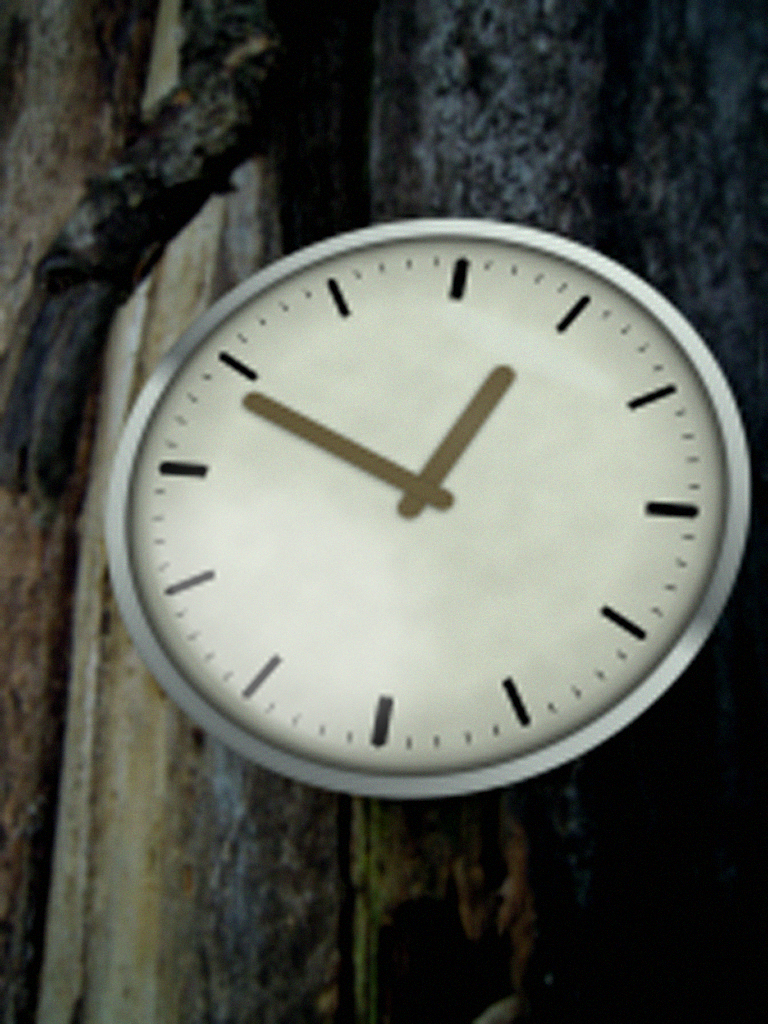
{"hour": 12, "minute": 49}
